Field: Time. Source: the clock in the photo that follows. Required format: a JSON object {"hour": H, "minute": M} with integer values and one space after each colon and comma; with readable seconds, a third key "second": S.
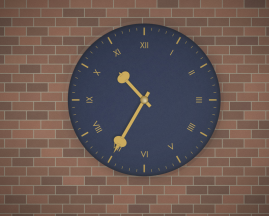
{"hour": 10, "minute": 35}
